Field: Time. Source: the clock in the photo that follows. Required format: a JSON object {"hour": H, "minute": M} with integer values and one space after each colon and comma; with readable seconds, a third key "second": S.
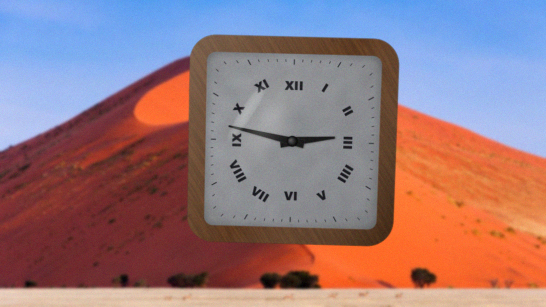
{"hour": 2, "minute": 47}
